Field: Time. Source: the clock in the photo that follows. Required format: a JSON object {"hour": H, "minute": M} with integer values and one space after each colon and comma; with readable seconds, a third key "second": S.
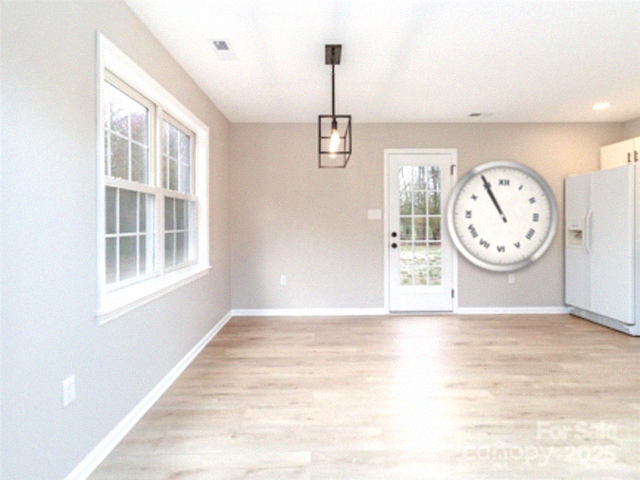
{"hour": 10, "minute": 55}
